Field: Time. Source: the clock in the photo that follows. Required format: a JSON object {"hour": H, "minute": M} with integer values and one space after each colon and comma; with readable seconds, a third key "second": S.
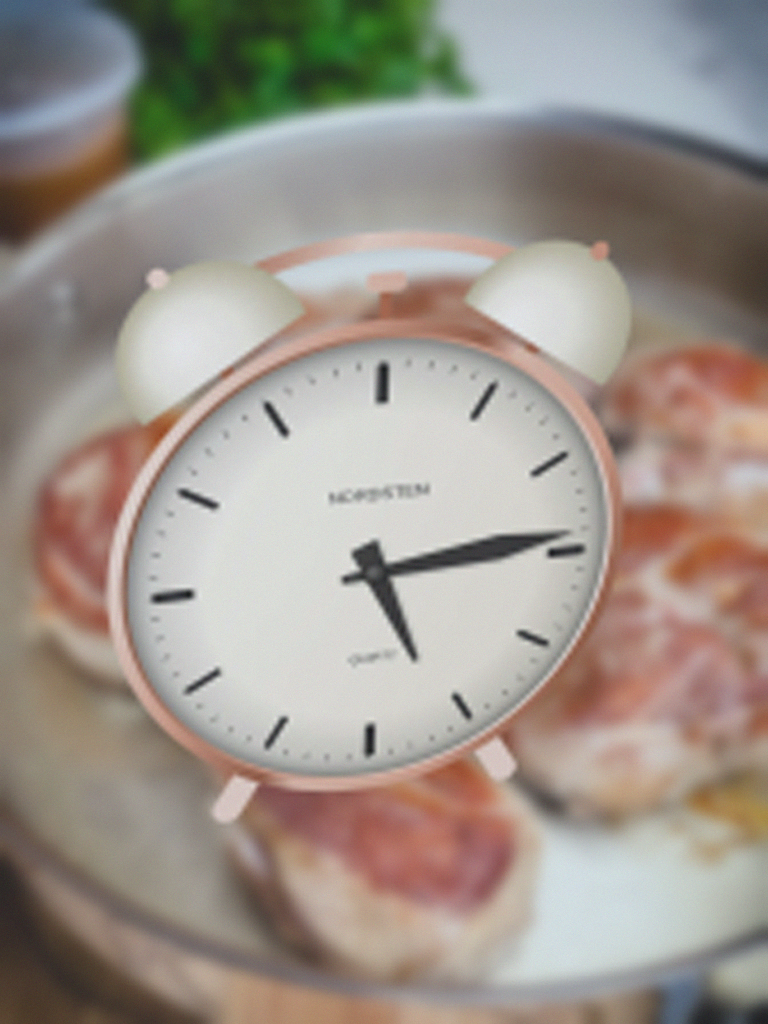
{"hour": 5, "minute": 14}
